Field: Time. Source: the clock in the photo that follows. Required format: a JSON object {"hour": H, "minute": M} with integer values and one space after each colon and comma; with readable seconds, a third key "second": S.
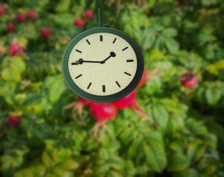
{"hour": 1, "minute": 46}
